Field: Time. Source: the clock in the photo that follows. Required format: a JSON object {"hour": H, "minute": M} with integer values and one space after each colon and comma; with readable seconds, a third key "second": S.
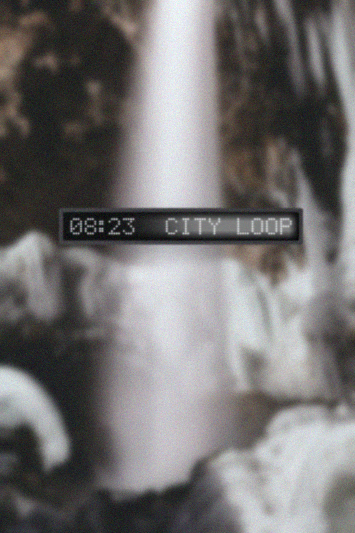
{"hour": 8, "minute": 23}
